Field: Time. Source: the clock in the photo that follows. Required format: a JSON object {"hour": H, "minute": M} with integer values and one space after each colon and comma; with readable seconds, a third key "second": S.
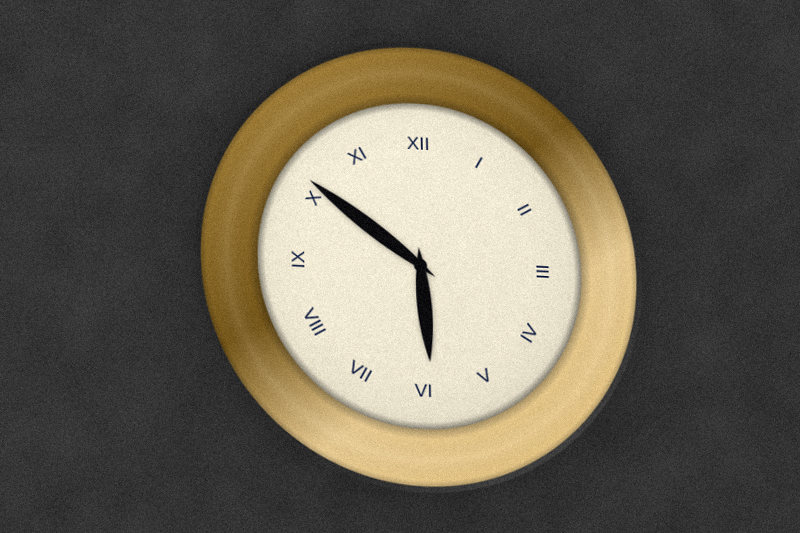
{"hour": 5, "minute": 51}
